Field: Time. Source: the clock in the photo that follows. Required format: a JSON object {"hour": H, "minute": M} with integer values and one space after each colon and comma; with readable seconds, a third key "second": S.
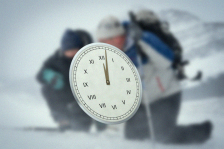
{"hour": 12, "minute": 2}
